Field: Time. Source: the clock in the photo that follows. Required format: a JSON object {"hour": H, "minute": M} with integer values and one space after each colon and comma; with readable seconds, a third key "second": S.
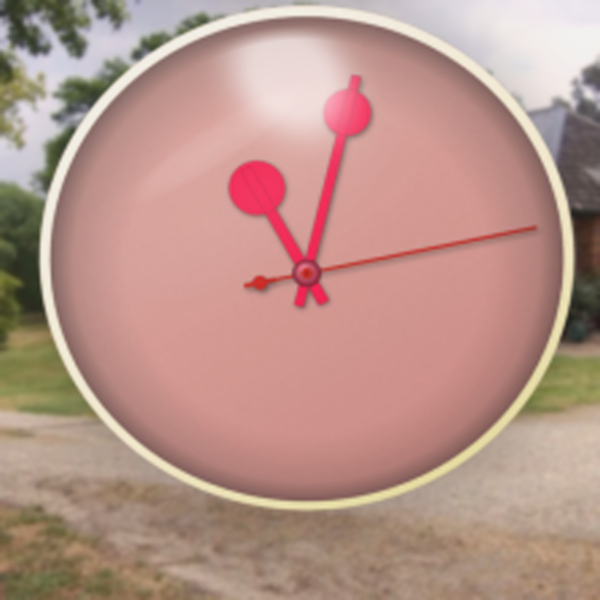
{"hour": 11, "minute": 2, "second": 13}
